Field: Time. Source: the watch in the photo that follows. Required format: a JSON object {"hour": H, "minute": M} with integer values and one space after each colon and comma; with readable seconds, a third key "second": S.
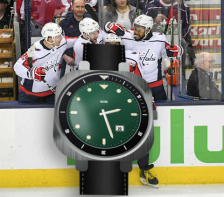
{"hour": 2, "minute": 27}
